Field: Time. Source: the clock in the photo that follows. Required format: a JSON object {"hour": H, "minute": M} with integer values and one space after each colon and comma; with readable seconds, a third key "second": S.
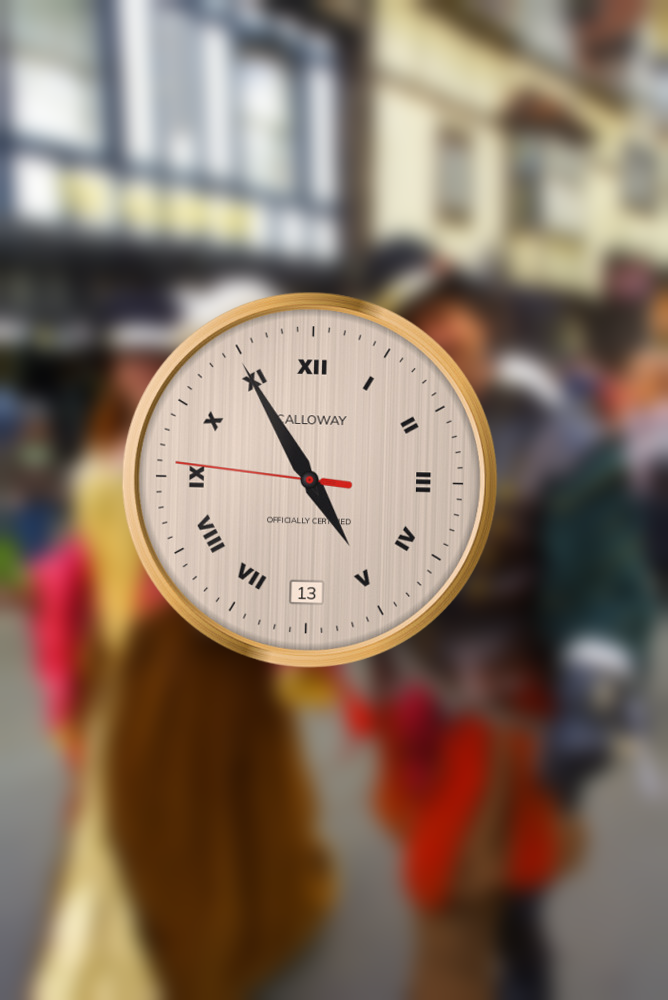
{"hour": 4, "minute": 54, "second": 46}
